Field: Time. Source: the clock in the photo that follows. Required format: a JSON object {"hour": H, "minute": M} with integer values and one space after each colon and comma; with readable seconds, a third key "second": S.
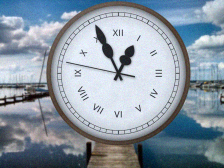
{"hour": 12, "minute": 55, "second": 47}
